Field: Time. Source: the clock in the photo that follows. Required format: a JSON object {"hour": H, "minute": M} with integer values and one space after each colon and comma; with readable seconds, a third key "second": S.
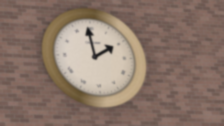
{"hour": 1, "minute": 59}
